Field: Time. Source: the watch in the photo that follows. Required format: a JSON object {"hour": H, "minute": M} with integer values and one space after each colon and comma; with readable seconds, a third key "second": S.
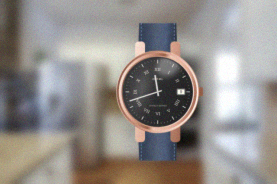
{"hour": 11, "minute": 42}
